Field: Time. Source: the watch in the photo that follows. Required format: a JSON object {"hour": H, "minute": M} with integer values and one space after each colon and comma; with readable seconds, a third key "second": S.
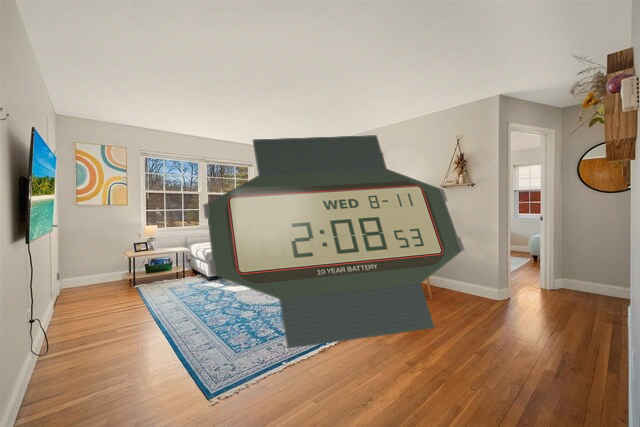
{"hour": 2, "minute": 8, "second": 53}
